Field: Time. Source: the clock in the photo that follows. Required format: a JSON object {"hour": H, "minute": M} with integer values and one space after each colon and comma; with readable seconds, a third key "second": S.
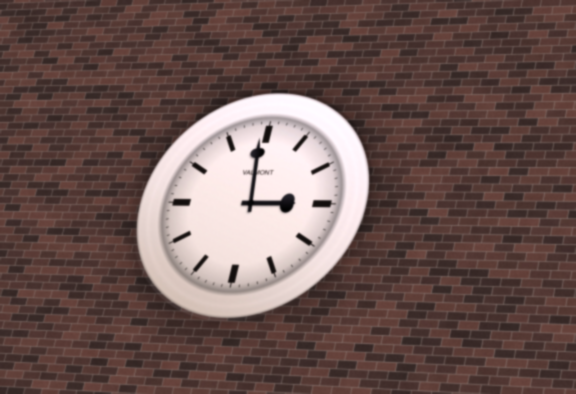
{"hour": 2, "minute": 59}
